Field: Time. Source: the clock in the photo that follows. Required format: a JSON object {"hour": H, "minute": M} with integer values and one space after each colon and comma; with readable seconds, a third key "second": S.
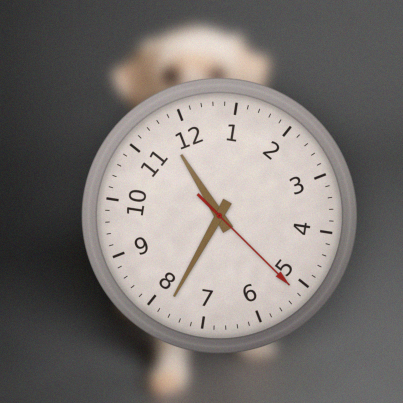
{"hour": 11, "minute": 38, "second": 26}
